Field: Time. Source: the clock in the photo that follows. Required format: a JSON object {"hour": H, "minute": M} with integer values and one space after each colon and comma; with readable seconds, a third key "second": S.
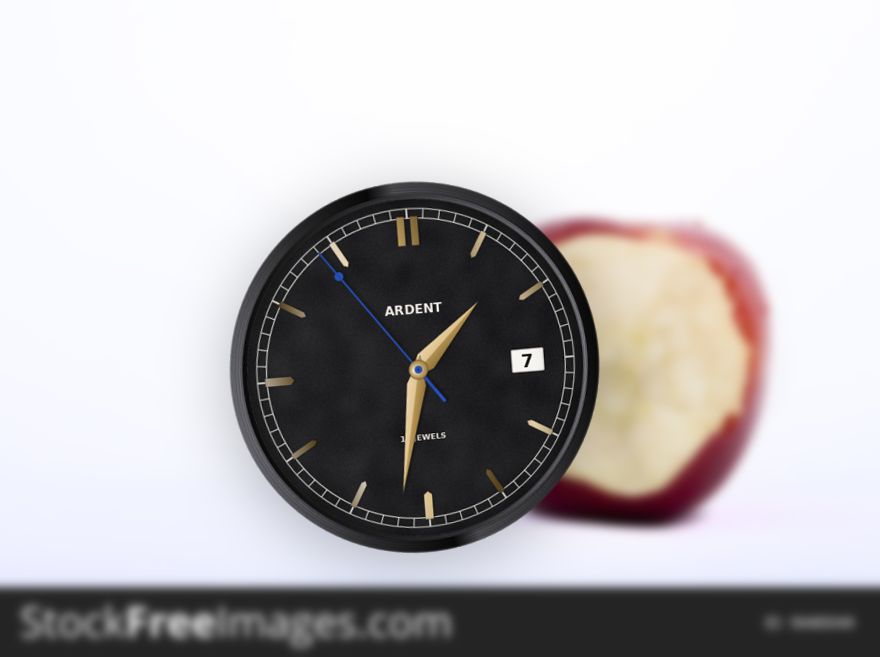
{"hour": 1, "minute": 31, "second": 54}
